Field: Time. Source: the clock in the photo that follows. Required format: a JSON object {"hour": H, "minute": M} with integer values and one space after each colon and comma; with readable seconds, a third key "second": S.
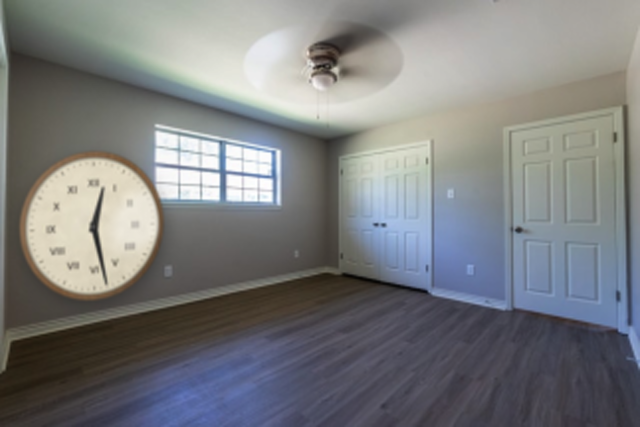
{"hour": 12, "minute": 28}
